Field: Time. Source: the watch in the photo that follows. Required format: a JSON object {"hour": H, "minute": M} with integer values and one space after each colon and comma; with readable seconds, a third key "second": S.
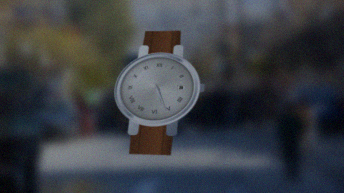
{"hour": 5, "minute": 26}
